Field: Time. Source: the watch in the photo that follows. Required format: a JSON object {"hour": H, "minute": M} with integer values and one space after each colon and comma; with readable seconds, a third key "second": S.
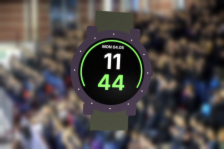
{"hour": 11, "minute": 44}
